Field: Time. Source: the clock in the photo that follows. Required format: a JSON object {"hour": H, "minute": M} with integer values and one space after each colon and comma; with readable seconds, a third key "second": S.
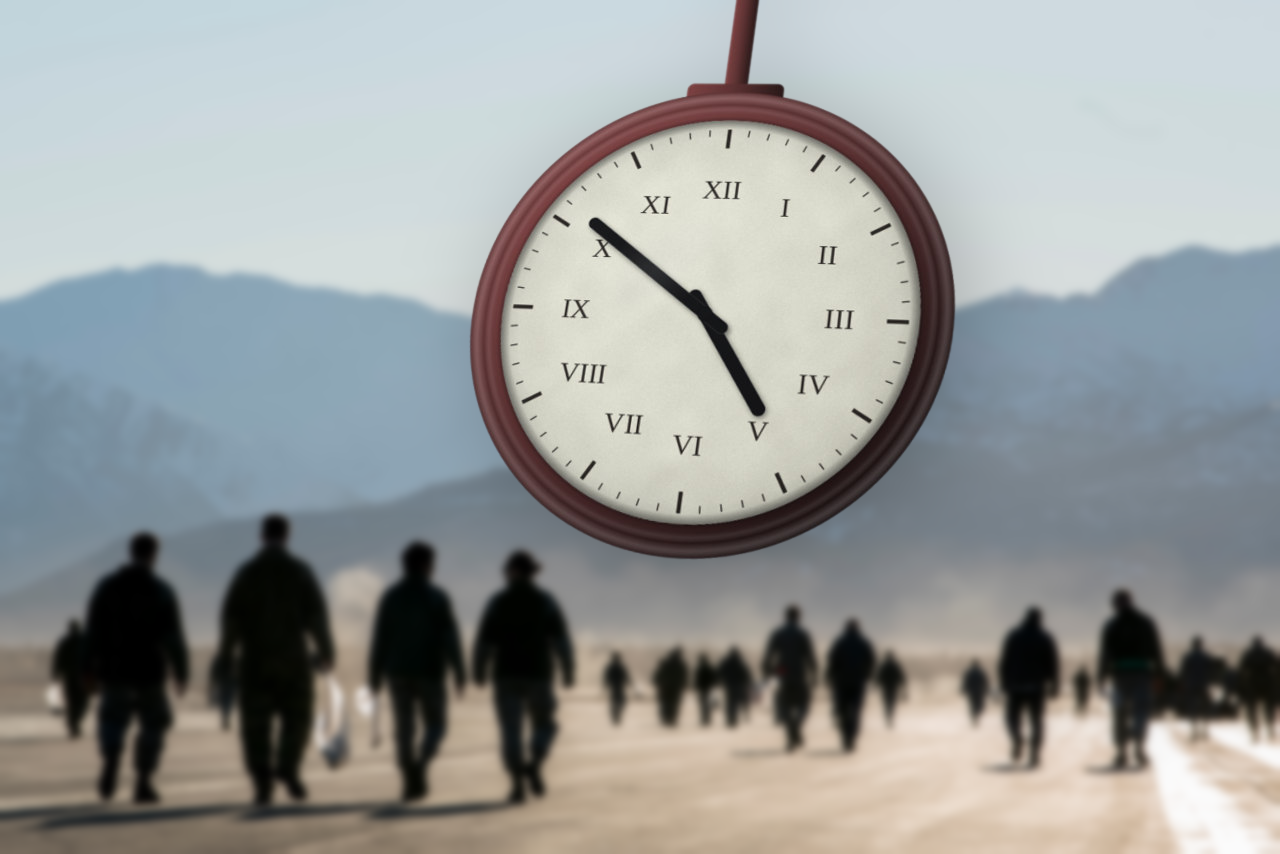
{"hour": 4, "minute": 51}
